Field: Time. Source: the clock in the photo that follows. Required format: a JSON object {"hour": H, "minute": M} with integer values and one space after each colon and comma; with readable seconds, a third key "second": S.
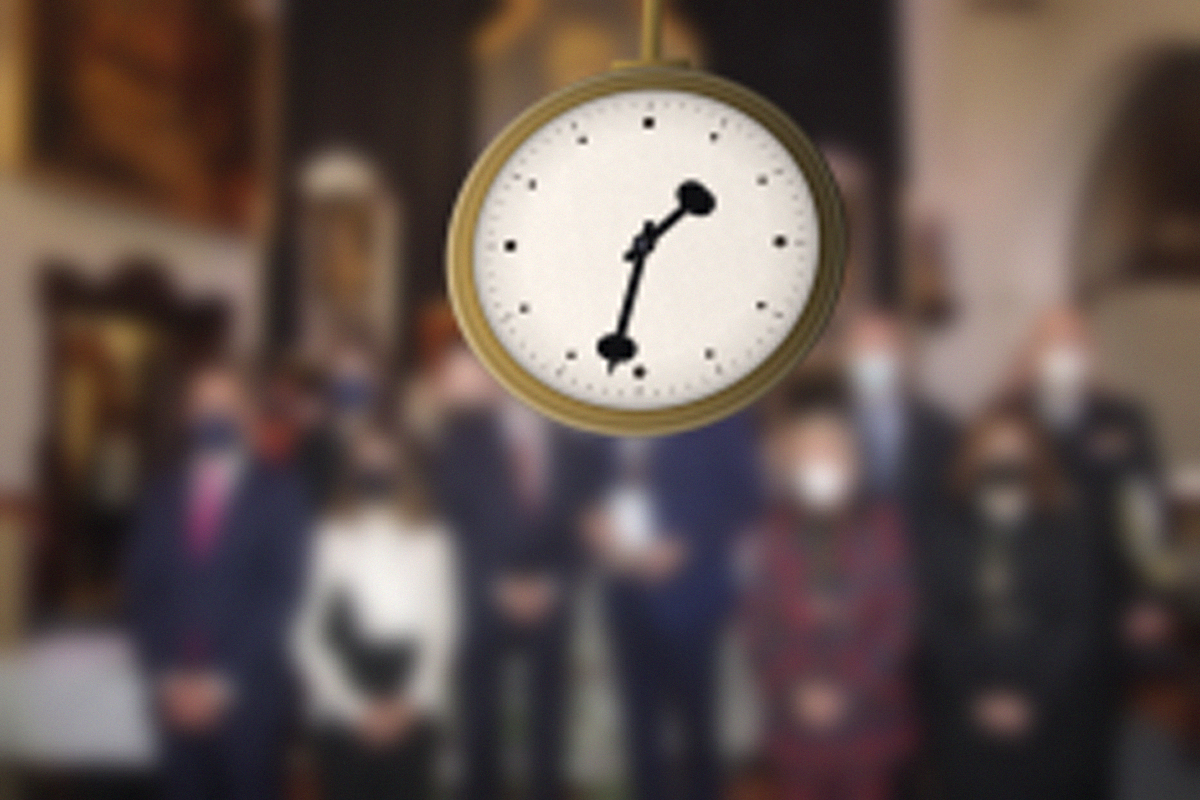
{"hour": 1, "minute": 32}
